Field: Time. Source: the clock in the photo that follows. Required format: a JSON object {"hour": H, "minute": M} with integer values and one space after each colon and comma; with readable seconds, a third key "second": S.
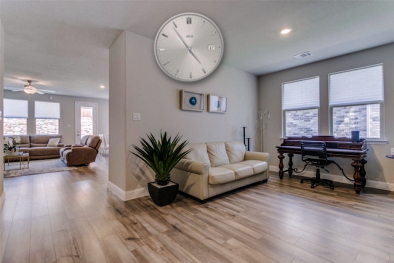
{"hour": 4, "minute": 54}
